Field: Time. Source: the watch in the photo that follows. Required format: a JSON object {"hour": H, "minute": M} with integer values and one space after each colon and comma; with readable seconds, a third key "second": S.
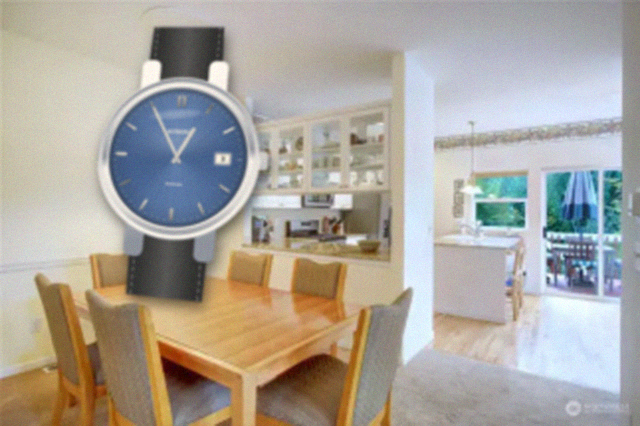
{"hour": 12, "minute": 55}
